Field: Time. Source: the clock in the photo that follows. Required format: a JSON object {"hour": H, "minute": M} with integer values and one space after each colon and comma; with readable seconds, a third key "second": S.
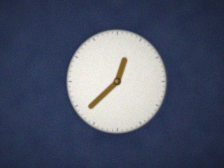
{"hour": 12, "minute": 38}
